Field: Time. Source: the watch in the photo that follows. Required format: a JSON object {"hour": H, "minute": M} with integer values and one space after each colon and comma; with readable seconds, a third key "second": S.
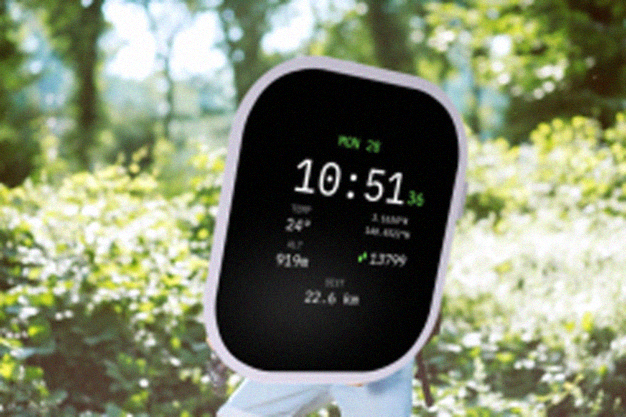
{"hour": 10, "minute": 51}
